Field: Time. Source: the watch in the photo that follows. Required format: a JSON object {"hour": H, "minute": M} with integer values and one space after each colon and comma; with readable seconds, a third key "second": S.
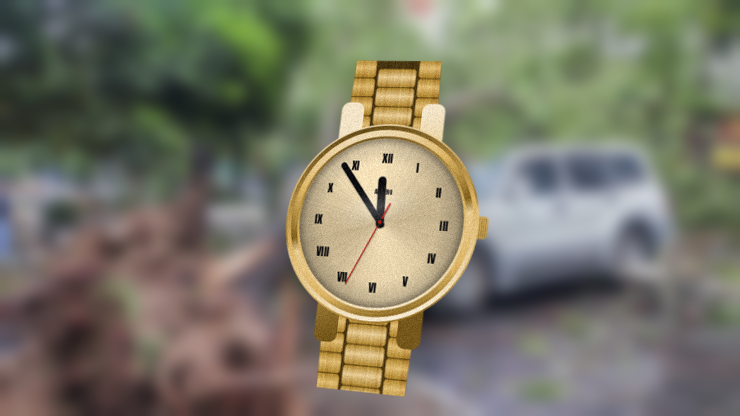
{"hour": 11, "minute": 53, "second": 34}
